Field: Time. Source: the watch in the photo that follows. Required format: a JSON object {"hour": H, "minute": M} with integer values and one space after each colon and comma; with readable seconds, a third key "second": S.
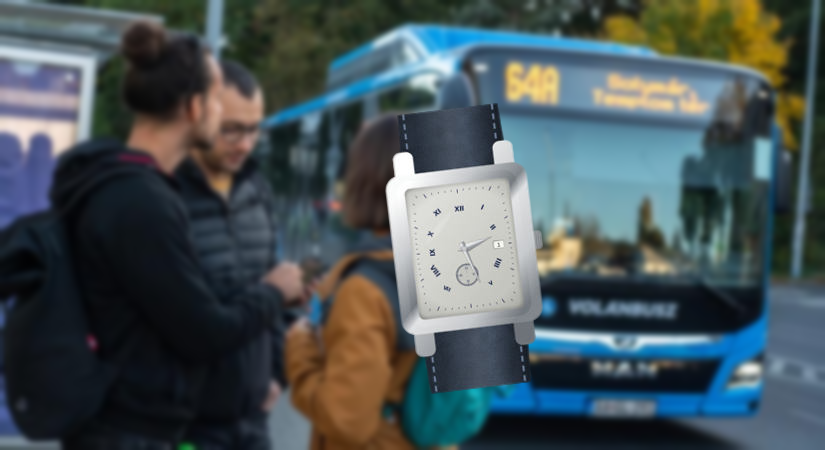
{"hour": 2, "minute": 27}
